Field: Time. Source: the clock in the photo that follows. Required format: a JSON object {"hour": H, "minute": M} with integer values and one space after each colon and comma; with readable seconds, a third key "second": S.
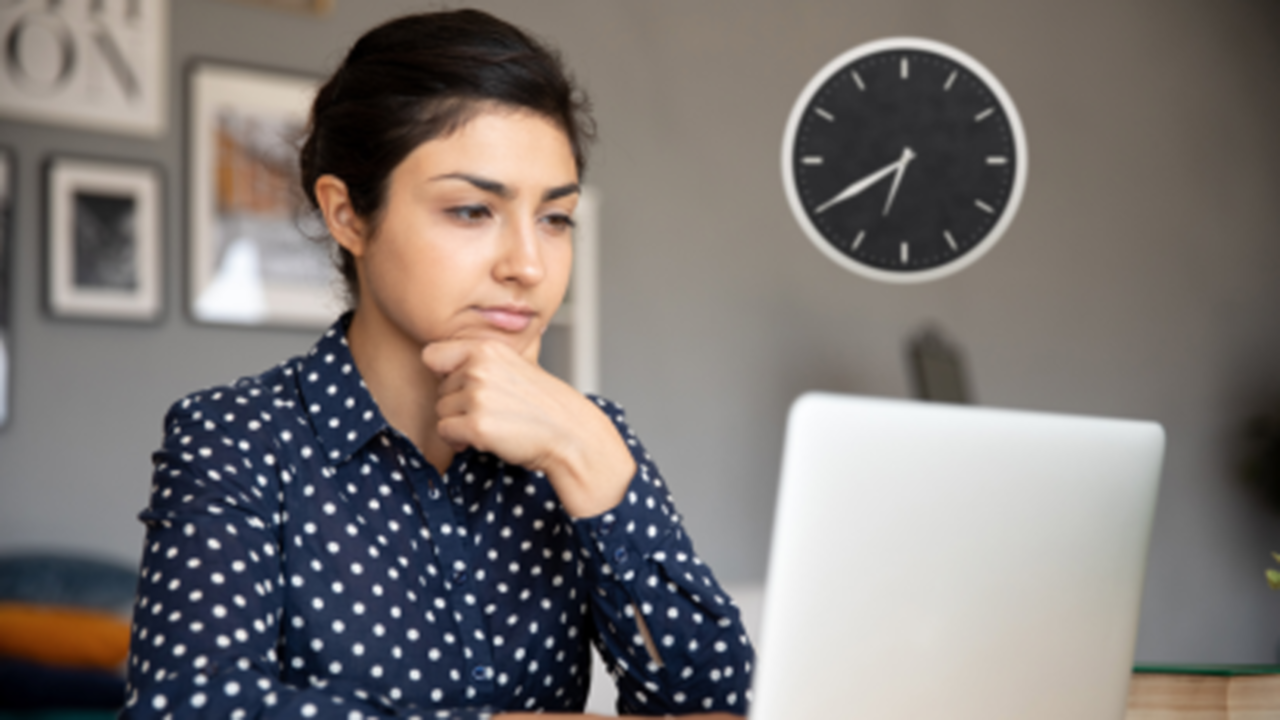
{"hour": 6, "minute": 40}
